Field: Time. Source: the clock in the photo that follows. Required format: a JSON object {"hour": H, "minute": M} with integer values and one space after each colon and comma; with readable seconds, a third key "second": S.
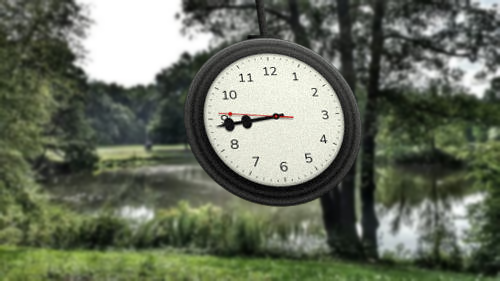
{"hour": 8, "minute": 43, "second": 46}
